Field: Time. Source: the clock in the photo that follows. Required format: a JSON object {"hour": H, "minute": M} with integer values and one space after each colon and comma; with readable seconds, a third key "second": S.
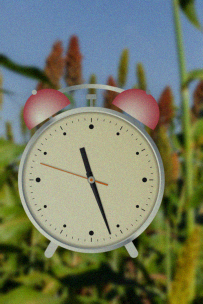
{"hour": 11, "minute": 26, "second": 48}
